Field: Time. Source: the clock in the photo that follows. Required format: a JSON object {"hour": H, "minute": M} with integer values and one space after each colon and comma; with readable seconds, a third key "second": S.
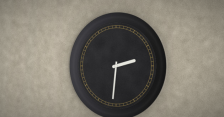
{"hour": 2, "minute": 31}
